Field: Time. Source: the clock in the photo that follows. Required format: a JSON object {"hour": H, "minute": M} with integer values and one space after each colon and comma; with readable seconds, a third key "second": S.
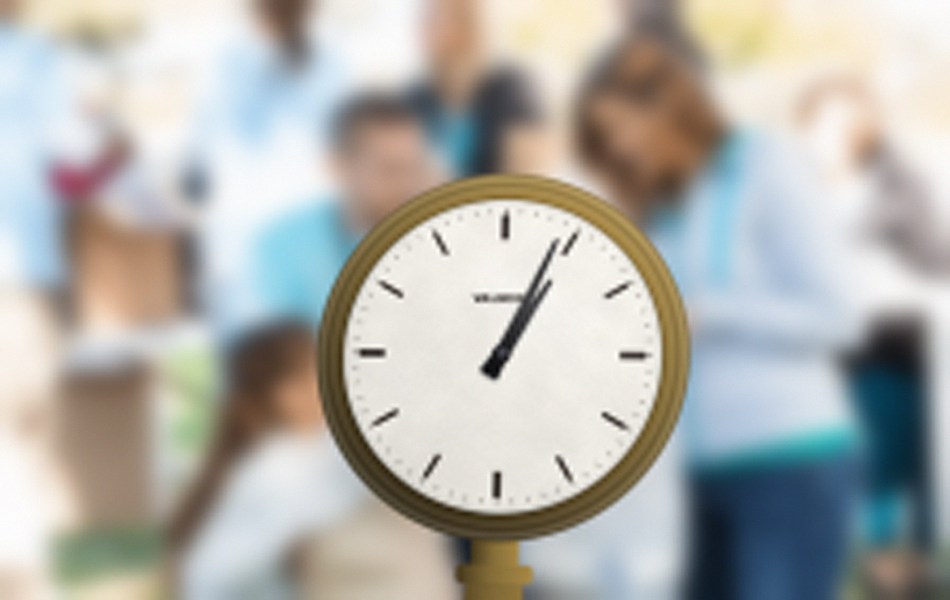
{"hour": 1, "minute": 4}
